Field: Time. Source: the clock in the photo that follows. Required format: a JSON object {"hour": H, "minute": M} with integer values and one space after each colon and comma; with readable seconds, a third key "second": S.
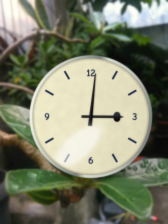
{"hour": 3, "minute": 1}
